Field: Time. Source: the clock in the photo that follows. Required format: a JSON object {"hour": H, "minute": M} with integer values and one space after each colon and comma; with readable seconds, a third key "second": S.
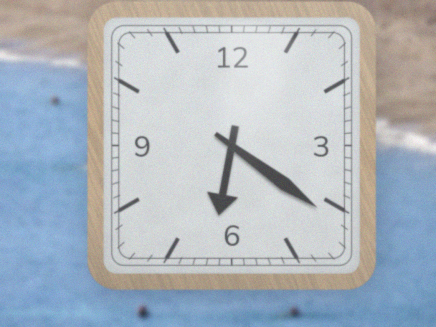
{"hour": 6, "minute": 21}
